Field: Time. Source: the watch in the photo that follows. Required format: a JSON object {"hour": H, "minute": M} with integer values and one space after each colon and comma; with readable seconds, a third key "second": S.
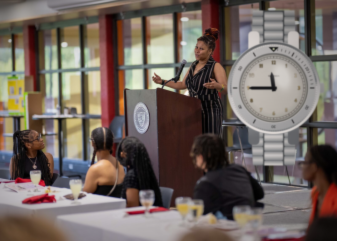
{"hour": 11, "minute": 45}
